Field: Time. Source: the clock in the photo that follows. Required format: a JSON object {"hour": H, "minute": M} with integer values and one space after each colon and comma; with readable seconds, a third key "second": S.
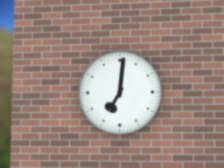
{"hour": 7, "minute": 1}
